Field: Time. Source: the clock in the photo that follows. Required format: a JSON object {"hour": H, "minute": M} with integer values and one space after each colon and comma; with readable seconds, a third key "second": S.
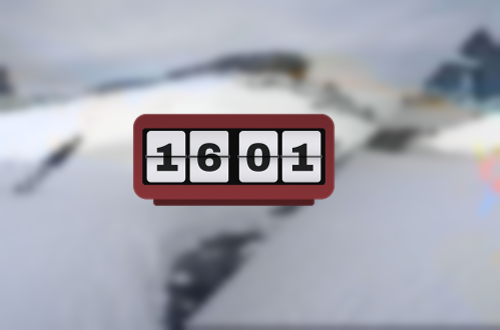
{"hour": 16, "minute": 1}
